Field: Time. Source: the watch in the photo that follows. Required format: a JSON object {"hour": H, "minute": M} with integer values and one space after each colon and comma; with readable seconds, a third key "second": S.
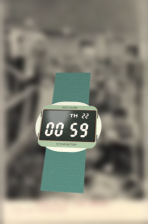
{"hour": 0, "minute": 59}
